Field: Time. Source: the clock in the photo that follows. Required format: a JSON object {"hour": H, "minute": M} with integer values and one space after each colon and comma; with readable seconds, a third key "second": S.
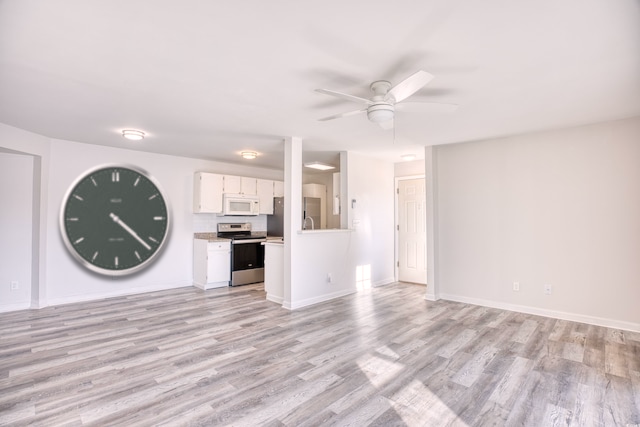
{"hour": 4, "minute": 22}
